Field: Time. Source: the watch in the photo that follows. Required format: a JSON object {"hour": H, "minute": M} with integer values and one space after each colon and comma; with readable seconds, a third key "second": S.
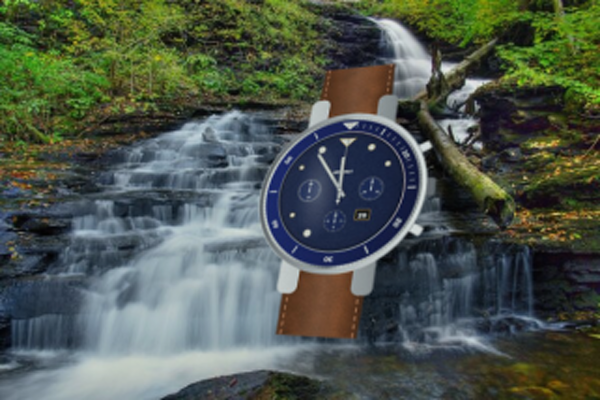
{"hour": 11, "minute": 54}
